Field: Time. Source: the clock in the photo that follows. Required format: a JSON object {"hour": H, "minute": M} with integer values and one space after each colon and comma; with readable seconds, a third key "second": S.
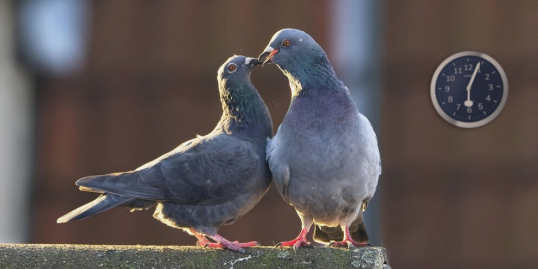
{"hour": 6, "minute": 4}
